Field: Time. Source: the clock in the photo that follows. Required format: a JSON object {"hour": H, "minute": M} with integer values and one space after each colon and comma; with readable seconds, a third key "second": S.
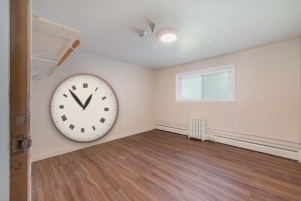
{"hour": 12, "minute": 53}
